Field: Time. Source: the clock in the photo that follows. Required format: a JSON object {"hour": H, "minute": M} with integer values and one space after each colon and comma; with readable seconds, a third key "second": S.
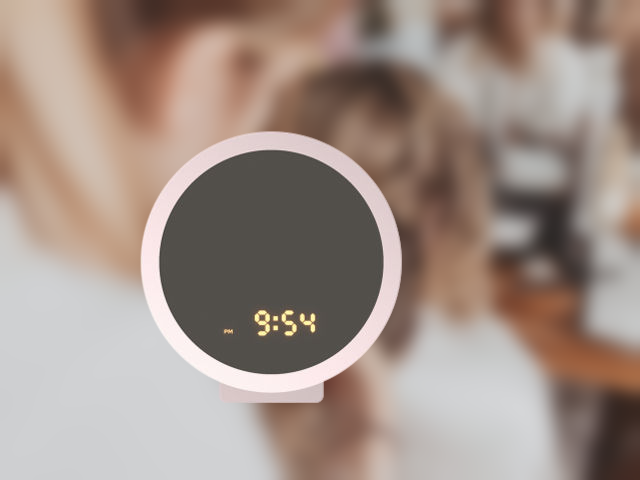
{"hour": 9, "minute": 54}
